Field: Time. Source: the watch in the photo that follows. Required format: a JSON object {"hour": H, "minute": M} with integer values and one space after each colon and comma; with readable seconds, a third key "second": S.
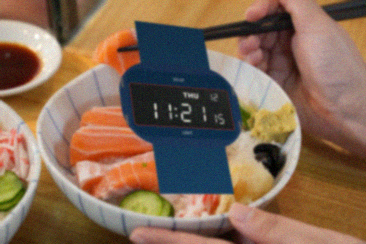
{"hour": 11, "minute": 21}
